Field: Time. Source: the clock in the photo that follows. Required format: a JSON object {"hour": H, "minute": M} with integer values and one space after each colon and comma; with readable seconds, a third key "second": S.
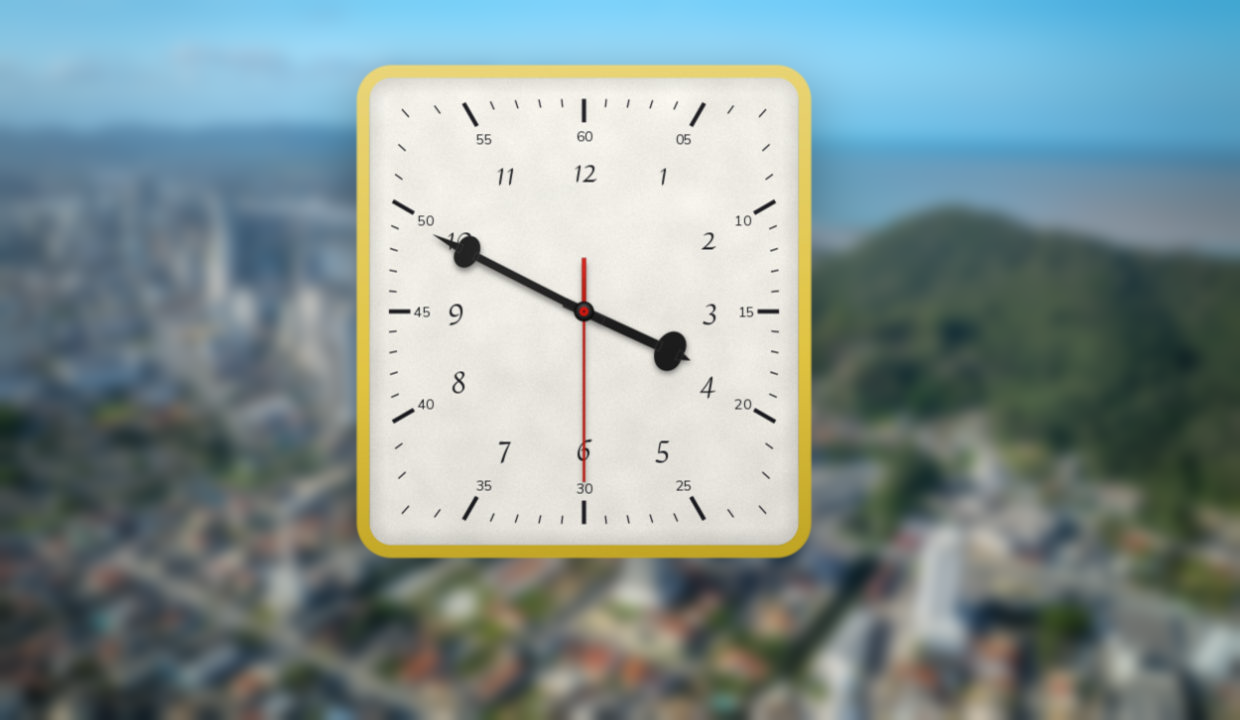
{"hour": 3, "minute": 49, "second": 30}
